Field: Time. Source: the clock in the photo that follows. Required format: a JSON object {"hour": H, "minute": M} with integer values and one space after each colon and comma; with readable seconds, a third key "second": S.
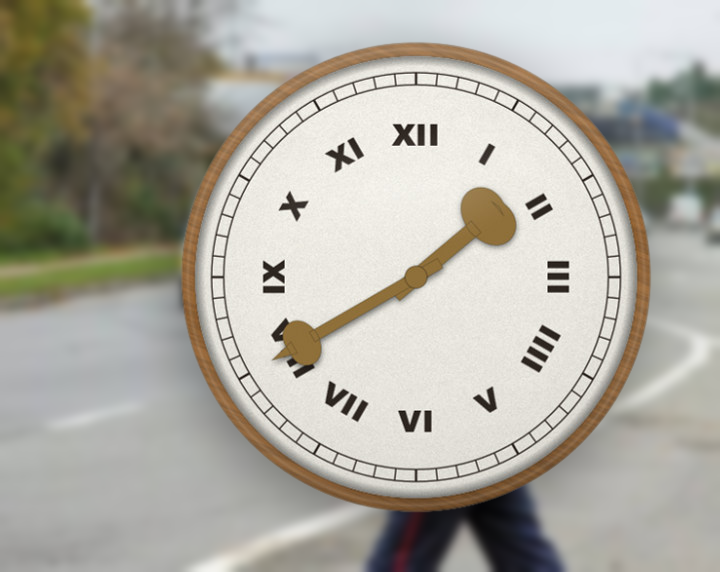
{"hour": 1, "minute": 40}
